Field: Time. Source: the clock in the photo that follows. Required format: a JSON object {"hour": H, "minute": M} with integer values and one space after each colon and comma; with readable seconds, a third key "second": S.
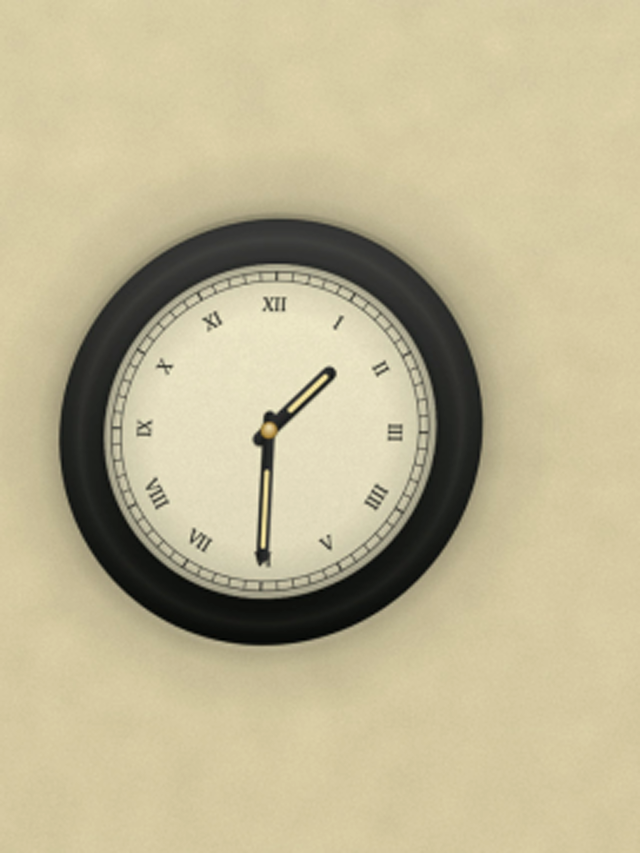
{"hour": 1, "minute": 30}
